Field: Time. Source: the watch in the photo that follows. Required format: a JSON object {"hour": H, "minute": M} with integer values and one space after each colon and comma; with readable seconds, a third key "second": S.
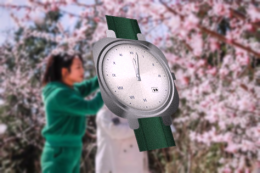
{"hour": 12, "minute": 2}
